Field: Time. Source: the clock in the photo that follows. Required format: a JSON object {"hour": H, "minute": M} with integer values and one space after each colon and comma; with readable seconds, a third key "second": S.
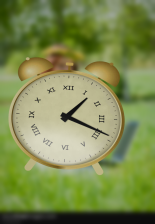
{"hour": 1, "minute": 19}
